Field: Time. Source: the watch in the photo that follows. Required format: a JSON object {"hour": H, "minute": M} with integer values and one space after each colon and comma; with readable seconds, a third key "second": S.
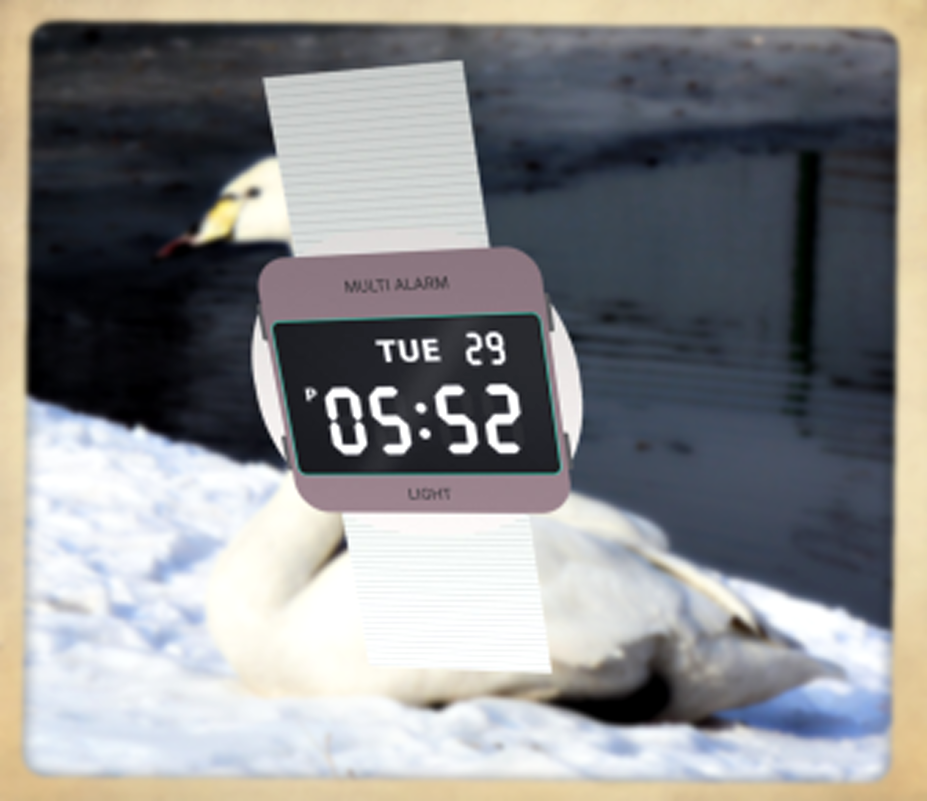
{"hour": 5, "minute": 52}
